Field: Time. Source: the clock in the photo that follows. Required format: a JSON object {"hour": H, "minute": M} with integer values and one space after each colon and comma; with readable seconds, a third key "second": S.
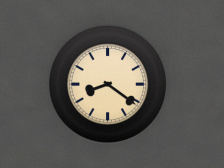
{"hour": 8, "minute": 21}
